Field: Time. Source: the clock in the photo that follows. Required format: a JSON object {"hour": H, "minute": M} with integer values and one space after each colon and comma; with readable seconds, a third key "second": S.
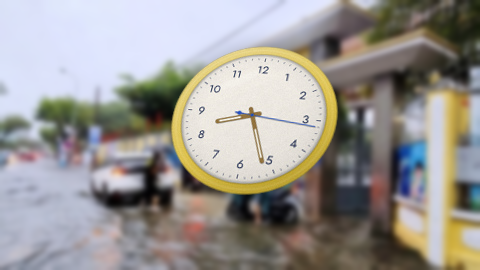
{"hour": 8, "minute": 26, "second": 16}
